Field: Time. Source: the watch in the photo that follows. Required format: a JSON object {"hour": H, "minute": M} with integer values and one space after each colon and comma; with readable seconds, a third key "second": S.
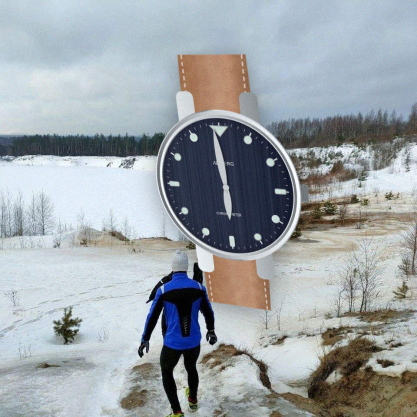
{"hour": 5, "minute": 59}
